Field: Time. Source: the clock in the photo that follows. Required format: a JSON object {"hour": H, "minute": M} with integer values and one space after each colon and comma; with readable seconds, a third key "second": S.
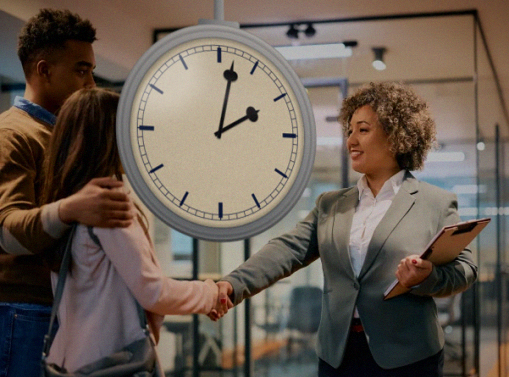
{"hour": 2, "minute": 2}
